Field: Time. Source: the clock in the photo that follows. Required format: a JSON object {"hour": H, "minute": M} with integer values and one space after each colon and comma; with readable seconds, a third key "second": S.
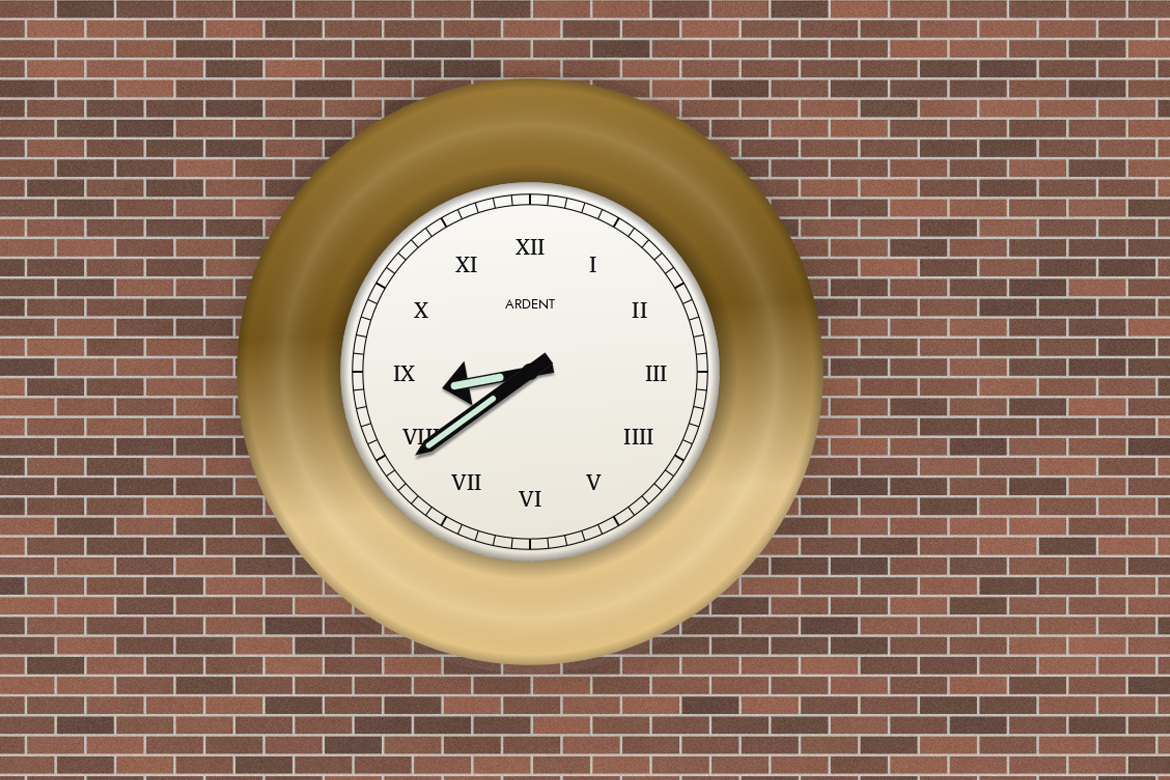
{"hour": 8, "minute": 39}
